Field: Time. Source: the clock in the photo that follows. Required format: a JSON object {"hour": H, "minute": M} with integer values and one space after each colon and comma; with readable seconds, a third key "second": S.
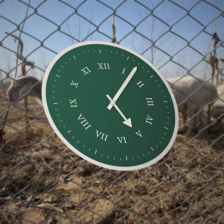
{"hour": 5, "minute": 7}
